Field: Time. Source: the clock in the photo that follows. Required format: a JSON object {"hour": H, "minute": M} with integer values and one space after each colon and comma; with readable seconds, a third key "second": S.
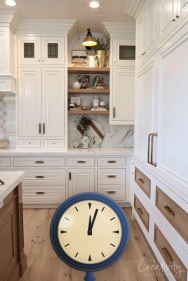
{"hour": 12, "minute": 3}
